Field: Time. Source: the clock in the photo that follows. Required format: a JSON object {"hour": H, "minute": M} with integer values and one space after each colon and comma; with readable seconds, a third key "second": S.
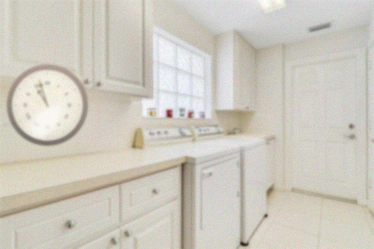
{"hour": 10, "minute": 57}
